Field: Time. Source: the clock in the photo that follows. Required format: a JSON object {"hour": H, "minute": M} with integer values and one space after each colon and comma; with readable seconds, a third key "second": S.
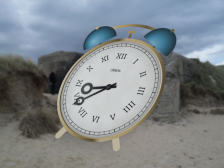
{"hour": 8, "minute": 39}
